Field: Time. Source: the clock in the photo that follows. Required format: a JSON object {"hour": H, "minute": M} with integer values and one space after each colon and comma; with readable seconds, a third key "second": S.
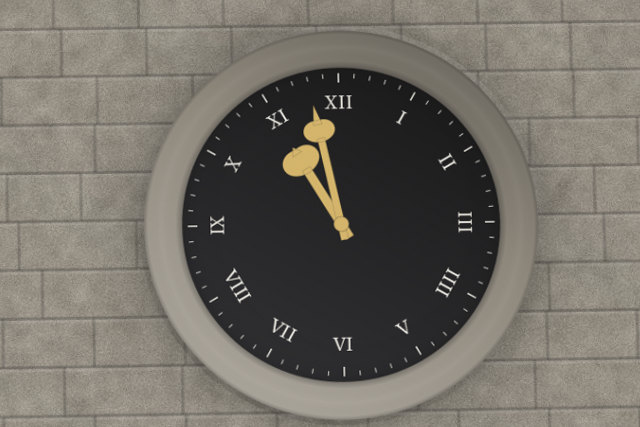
{"hour": 10, "minute": 58}
